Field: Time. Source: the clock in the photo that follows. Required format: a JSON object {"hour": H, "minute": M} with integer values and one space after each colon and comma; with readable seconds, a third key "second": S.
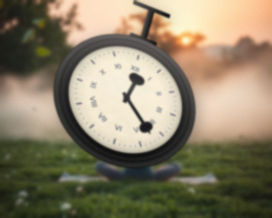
{"hour": 12, "minute": 22}
